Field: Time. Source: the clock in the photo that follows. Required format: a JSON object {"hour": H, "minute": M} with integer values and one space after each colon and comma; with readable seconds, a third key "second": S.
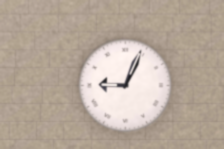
{"hour": 9, "minute": 4}
